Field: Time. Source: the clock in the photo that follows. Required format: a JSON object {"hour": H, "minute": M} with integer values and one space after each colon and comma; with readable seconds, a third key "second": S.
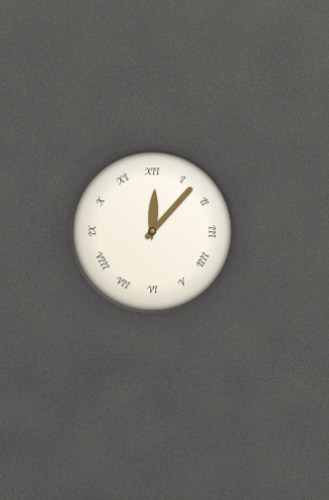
{"hour": 12, "minute": 7}
